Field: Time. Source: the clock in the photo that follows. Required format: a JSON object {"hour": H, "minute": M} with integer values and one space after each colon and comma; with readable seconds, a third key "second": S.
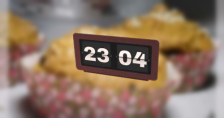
{"hour": 23, "minute": 4}
